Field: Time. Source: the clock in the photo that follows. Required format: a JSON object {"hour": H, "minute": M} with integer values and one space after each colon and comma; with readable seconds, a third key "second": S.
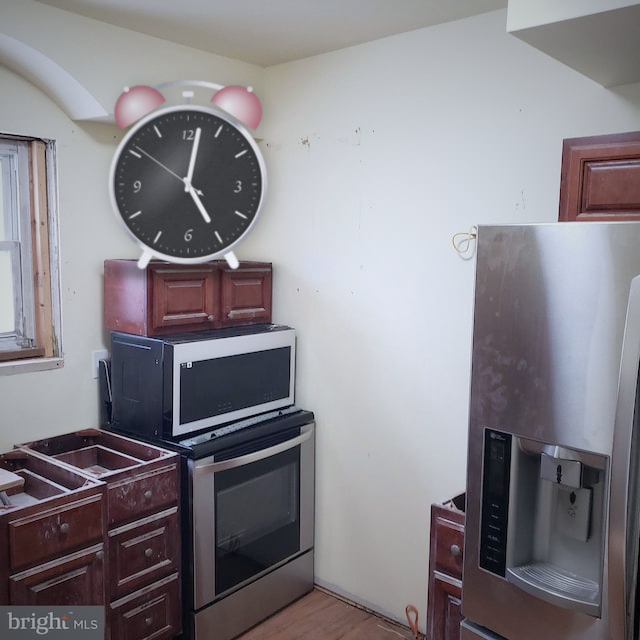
{"hour": 5, "minute": 1, "second": 51}
